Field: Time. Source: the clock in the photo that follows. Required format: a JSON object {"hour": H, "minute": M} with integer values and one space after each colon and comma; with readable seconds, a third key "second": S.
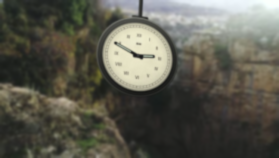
{"hour": 2, "minute": 49}
